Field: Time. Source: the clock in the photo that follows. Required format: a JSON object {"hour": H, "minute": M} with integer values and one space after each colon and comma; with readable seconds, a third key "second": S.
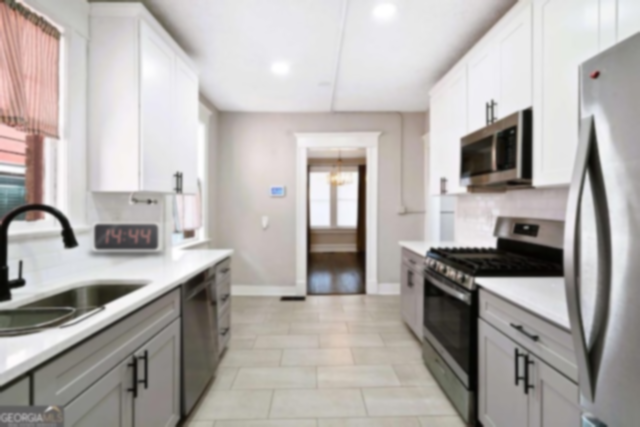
{"hour": 14, "minute": 44}
